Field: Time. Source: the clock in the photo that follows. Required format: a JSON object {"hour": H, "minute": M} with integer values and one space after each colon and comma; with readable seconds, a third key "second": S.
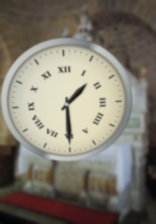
{"hour": 1, "minute": 30}
